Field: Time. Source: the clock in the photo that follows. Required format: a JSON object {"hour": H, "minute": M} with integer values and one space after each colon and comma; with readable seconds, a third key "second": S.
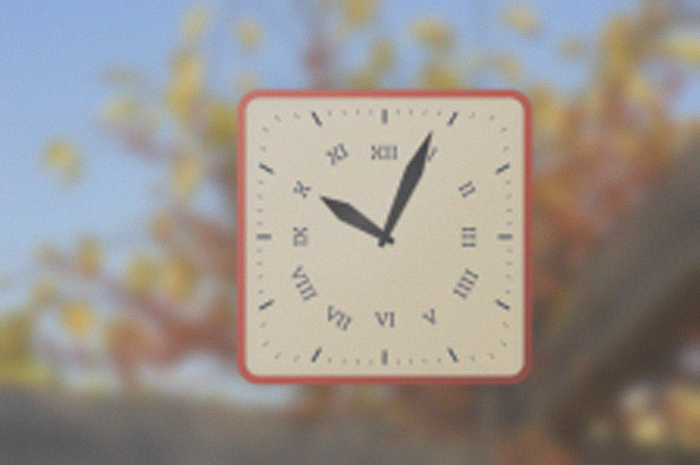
{"hour": 10, "minute": 4}
